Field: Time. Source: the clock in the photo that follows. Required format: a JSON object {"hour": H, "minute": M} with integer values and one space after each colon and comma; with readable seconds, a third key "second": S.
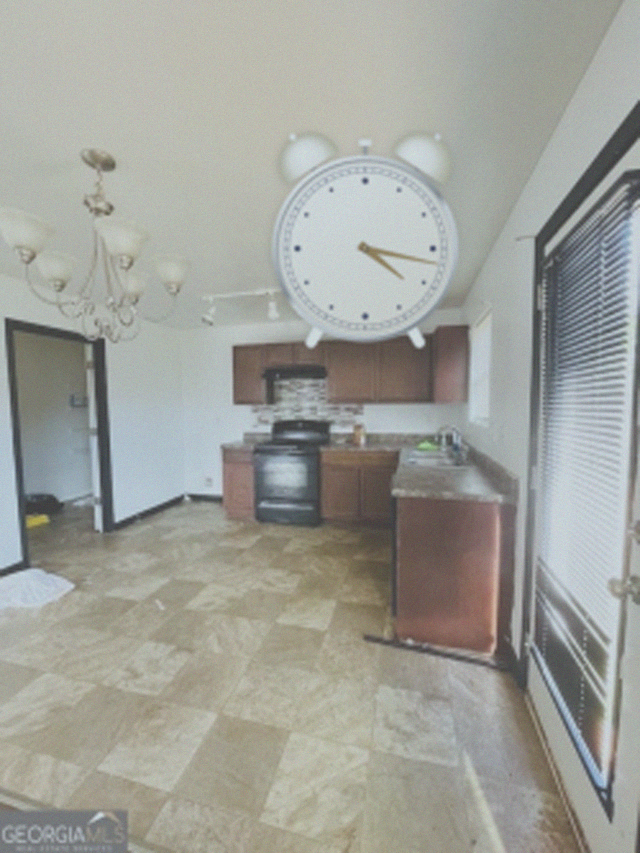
{"hour": 4, "minute": 17}
